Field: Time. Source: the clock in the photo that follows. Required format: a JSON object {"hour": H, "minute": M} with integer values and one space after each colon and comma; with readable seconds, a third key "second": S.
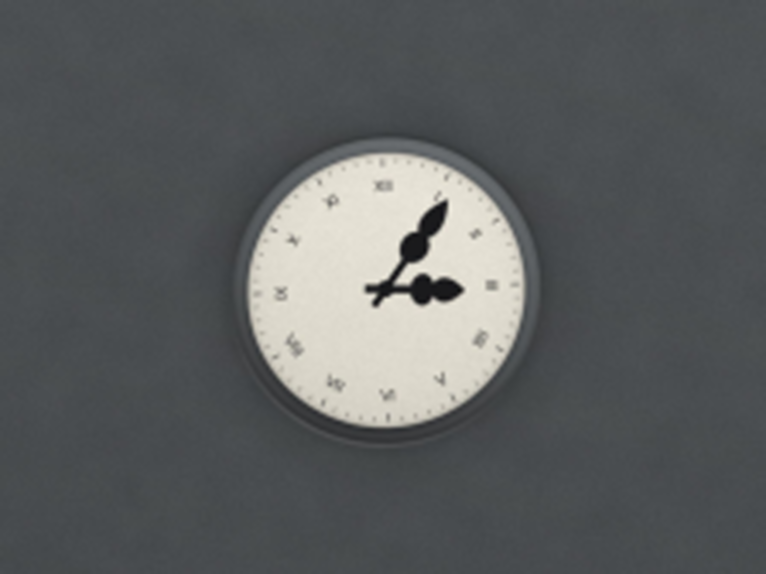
{"hour": 3, "minute": 6}
